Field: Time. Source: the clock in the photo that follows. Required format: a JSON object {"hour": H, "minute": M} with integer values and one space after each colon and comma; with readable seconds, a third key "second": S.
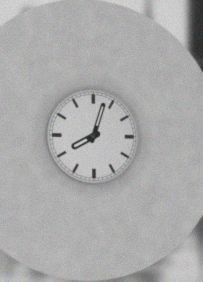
{"hour": 8, "minute": 3}
